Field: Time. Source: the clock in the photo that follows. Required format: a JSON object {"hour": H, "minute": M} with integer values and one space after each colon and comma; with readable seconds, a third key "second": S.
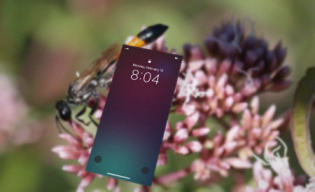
{"hour": 8, "minute": 4}
